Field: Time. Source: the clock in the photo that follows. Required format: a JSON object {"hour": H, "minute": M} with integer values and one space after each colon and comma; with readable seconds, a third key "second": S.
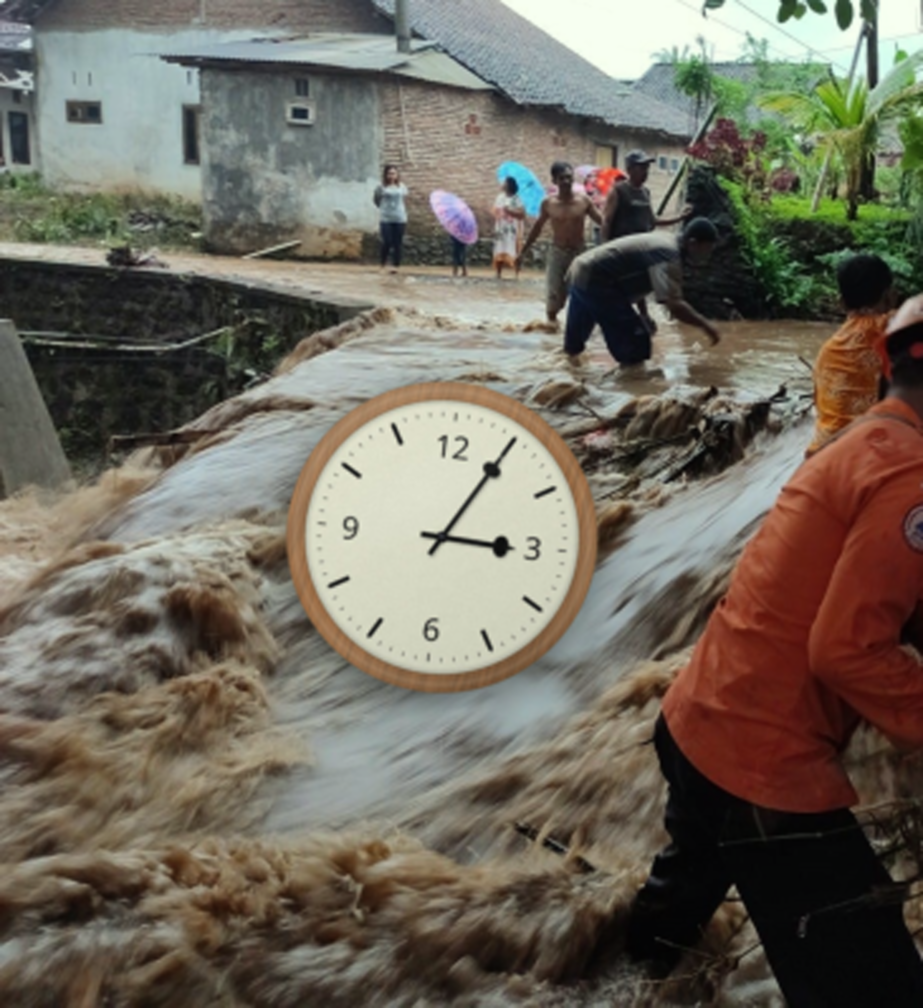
{"hour": 3, "minute": 5}
